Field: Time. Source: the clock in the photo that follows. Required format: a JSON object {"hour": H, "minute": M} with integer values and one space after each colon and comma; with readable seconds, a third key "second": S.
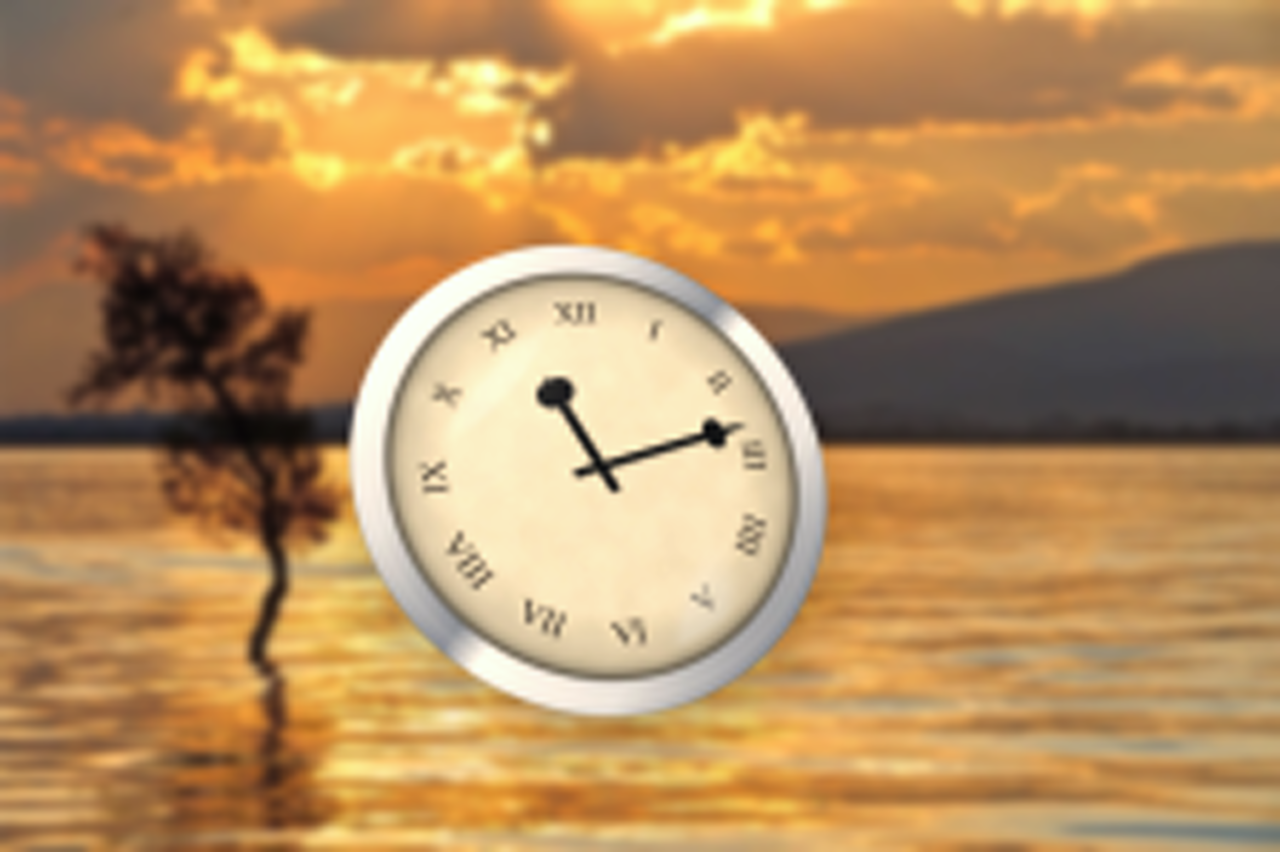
{"hour": 11, "minute": 13}
